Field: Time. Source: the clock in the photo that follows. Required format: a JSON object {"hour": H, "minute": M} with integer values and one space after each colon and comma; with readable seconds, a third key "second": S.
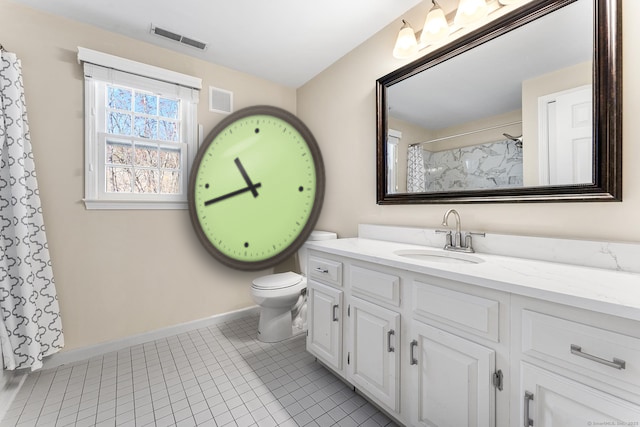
{"hour": 10, "minute": 42}
